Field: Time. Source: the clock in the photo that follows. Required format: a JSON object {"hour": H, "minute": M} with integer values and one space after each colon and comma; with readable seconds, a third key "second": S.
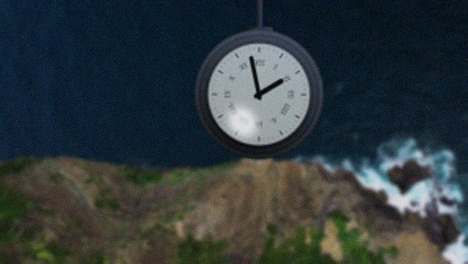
{"hour": 1, "minute": 58}
